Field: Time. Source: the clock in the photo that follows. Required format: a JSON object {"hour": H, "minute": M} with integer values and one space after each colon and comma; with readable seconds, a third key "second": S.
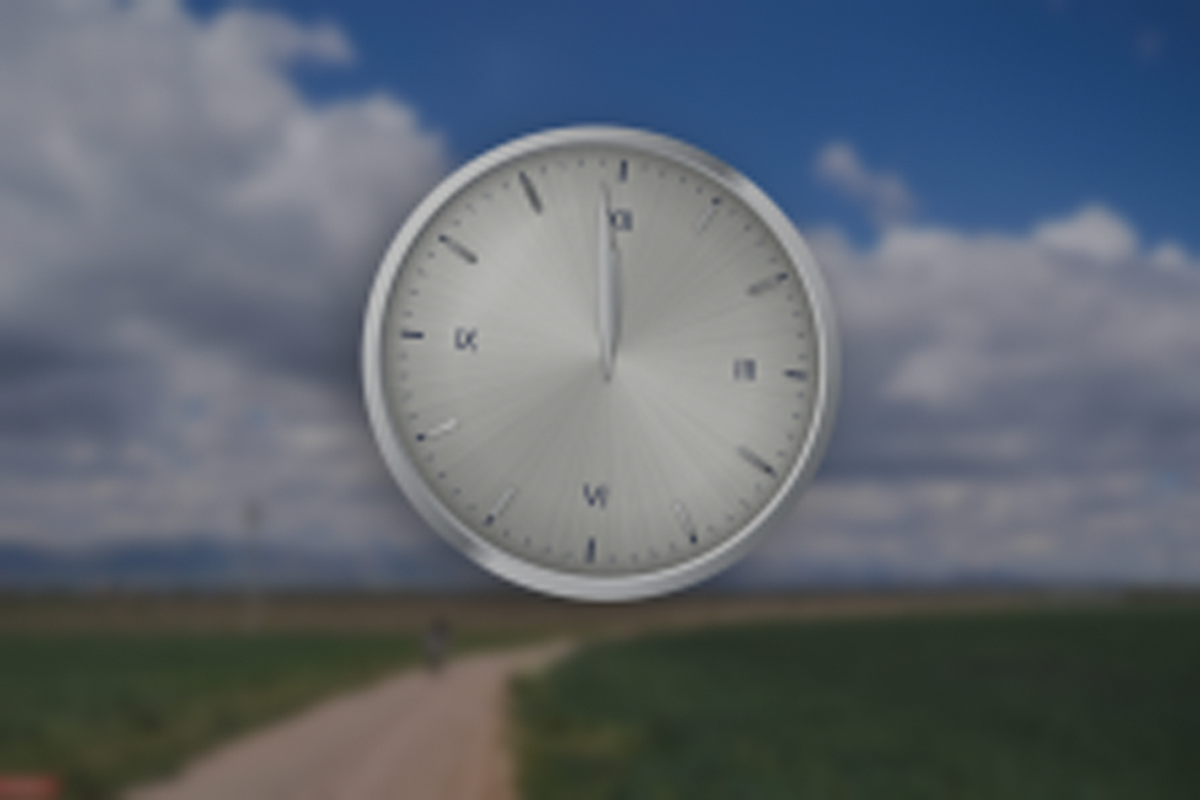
{"hour": 11, "minute": 59}
